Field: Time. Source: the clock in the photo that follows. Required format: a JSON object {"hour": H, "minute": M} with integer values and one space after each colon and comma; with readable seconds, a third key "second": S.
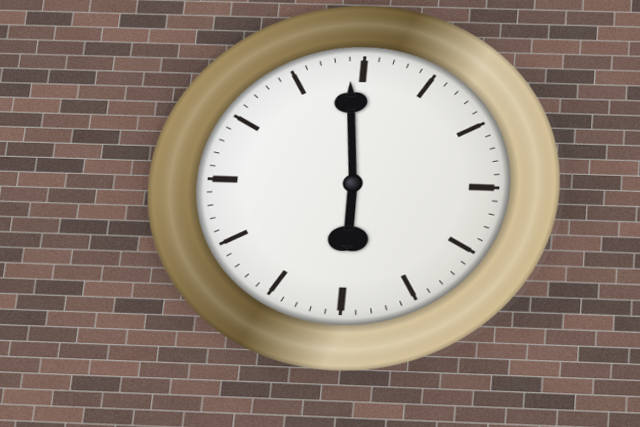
{"hour": 5, "minute": 59}
